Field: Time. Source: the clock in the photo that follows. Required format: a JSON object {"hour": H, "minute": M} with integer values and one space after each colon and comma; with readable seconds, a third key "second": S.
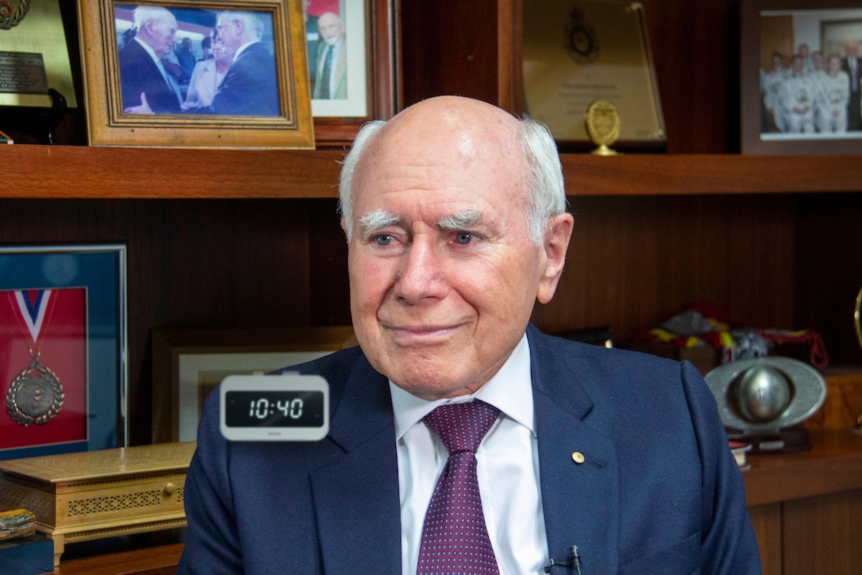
{"hour": 10, "minute": 40}
